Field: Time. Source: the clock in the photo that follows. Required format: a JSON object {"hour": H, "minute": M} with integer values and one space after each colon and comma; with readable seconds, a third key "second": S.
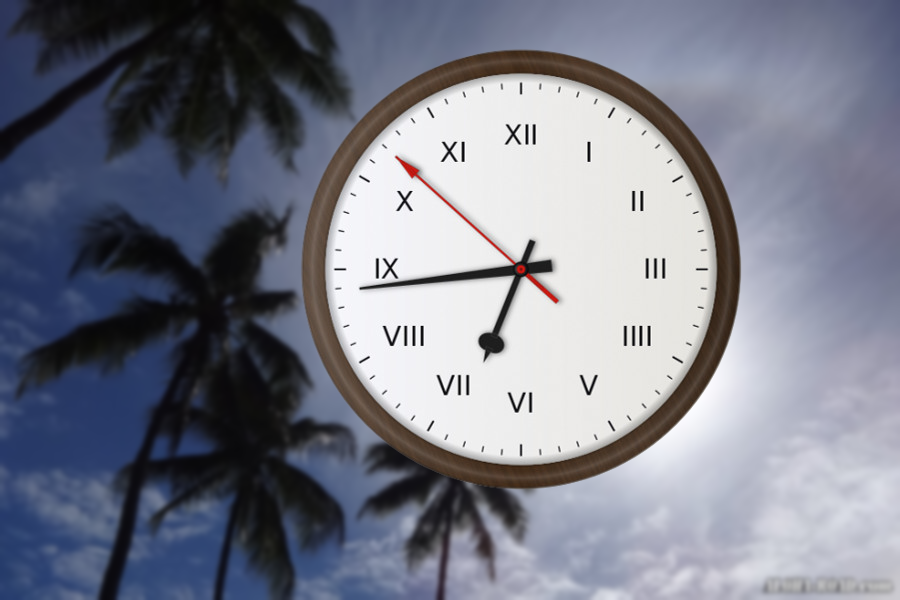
{"hour": 6, "minute": 43, "second": 52}
